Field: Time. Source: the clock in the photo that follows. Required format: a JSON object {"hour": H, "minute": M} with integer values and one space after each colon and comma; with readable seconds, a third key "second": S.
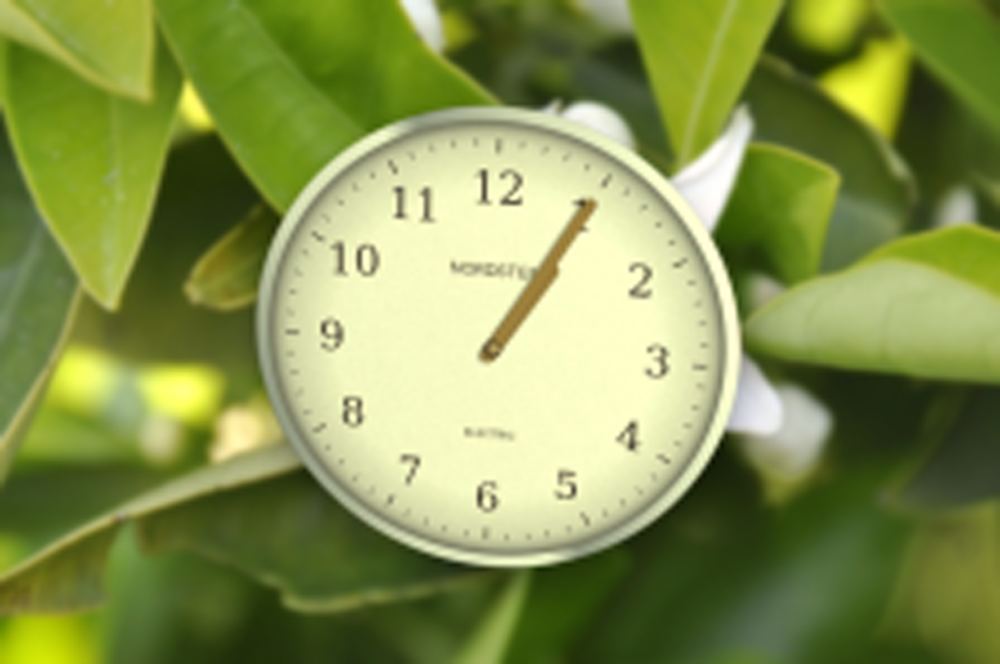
{"hour": 1, "minute": 5}
